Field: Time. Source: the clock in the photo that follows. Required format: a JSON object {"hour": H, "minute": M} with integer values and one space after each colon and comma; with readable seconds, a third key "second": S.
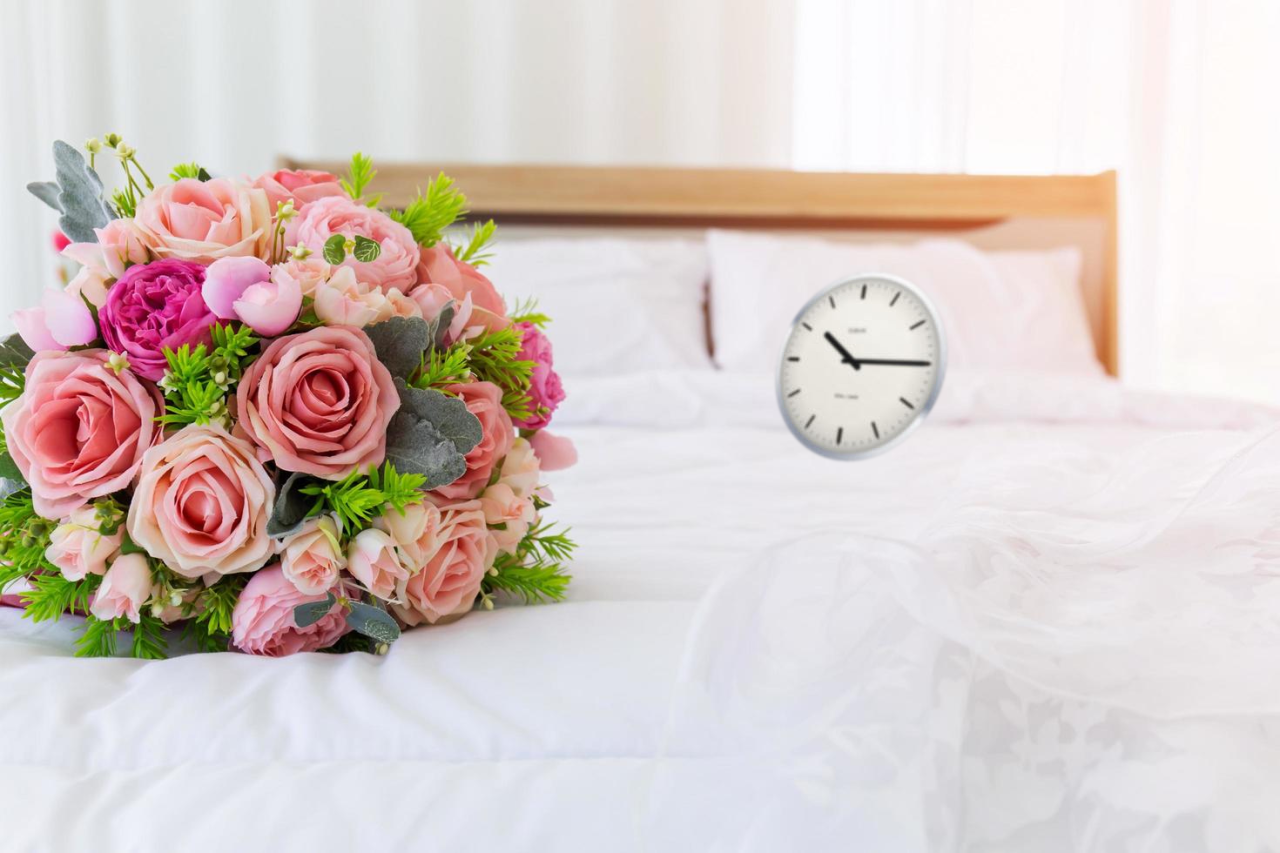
{"hour": 10, "minute": 15}
